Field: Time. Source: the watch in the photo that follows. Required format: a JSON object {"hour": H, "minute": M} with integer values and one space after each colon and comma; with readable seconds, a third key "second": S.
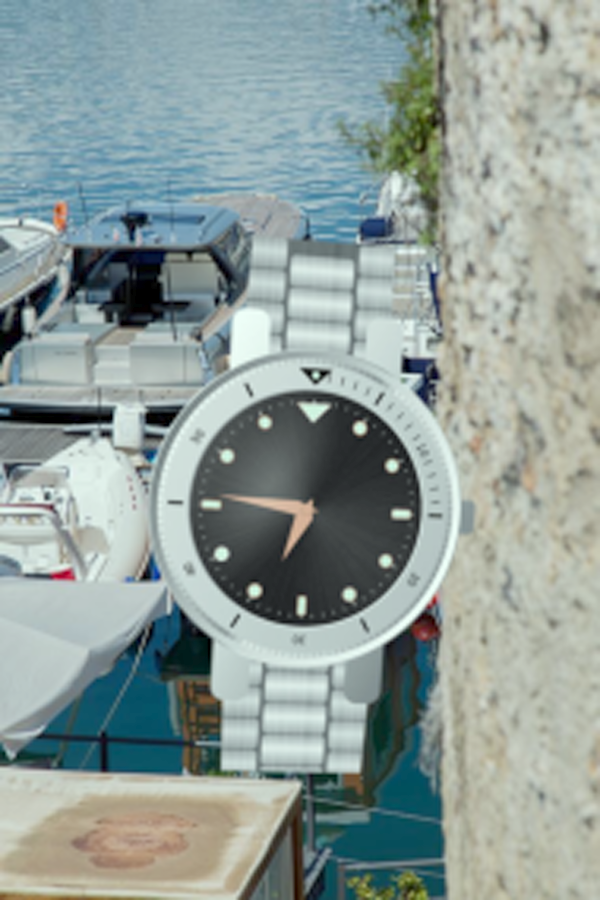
{"hour": 6, "minute": 46}
